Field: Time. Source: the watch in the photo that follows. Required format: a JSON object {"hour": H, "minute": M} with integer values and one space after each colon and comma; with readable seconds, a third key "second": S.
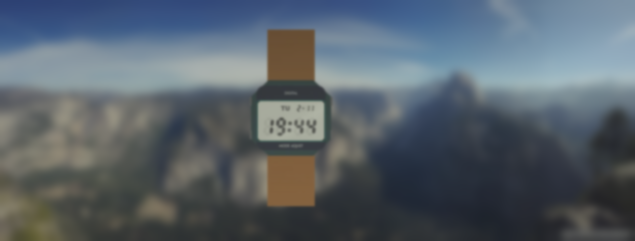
{"hour": 19, "minute": 44}
